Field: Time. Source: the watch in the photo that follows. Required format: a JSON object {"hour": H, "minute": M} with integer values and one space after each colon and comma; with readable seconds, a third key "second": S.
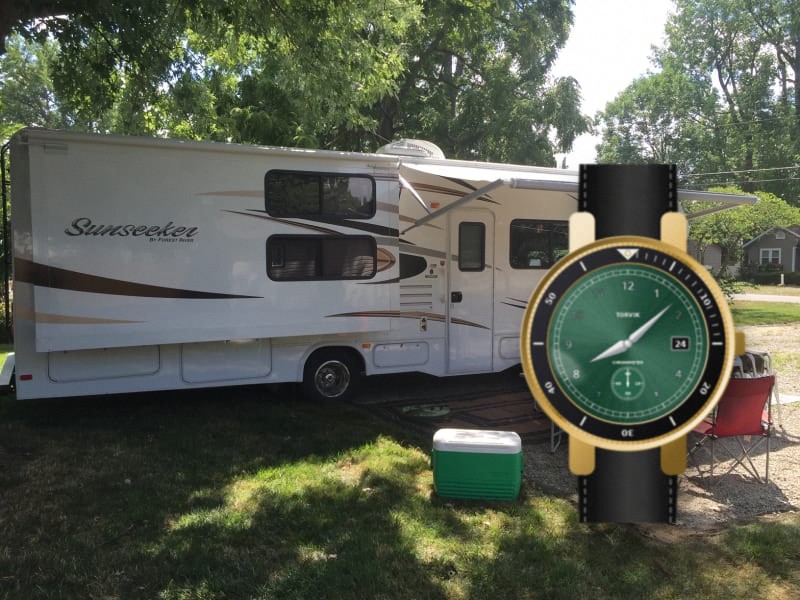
{"hour": 8, "minute": 8}
